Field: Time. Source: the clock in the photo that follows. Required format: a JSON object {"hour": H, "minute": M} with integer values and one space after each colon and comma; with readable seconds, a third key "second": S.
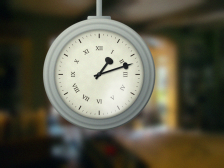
{"hour": 1, "minute": 12}
